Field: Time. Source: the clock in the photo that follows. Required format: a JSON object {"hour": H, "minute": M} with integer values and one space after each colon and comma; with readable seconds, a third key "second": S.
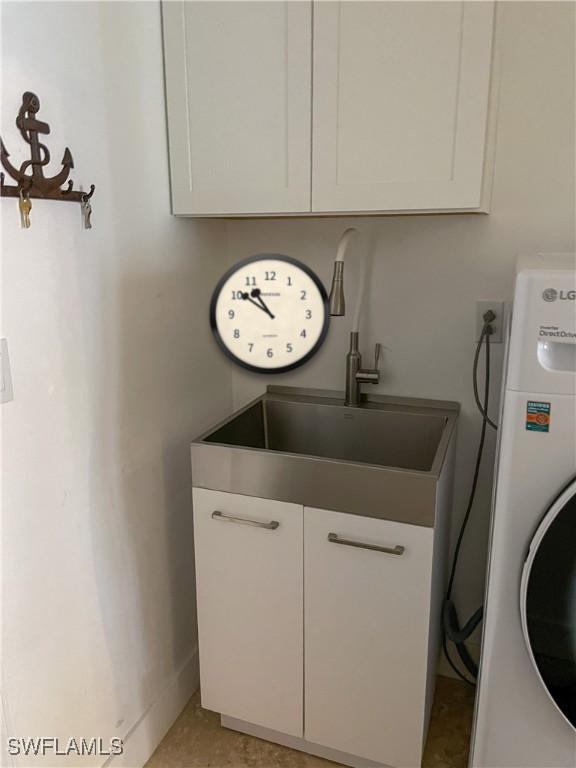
{"hour": 10, "minute": 51}
